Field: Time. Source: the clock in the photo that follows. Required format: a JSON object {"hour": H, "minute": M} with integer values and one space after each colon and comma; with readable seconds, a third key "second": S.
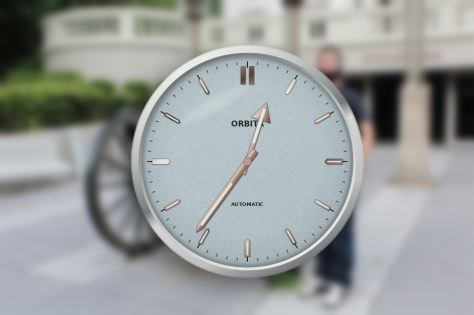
{"hour": 12, "minute": 36}
